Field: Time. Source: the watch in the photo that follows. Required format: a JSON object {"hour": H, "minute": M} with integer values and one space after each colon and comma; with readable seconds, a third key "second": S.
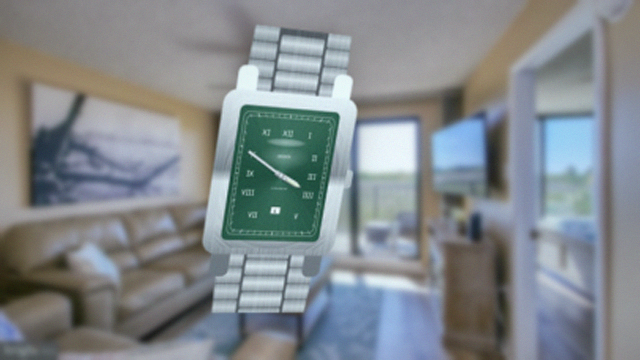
{"hour": 3, "minute": 50}
